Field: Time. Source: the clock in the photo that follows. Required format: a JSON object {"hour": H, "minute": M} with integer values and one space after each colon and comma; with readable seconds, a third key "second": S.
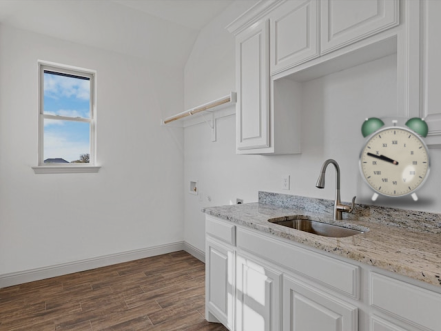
{"hour": 9, "minute": 48}
